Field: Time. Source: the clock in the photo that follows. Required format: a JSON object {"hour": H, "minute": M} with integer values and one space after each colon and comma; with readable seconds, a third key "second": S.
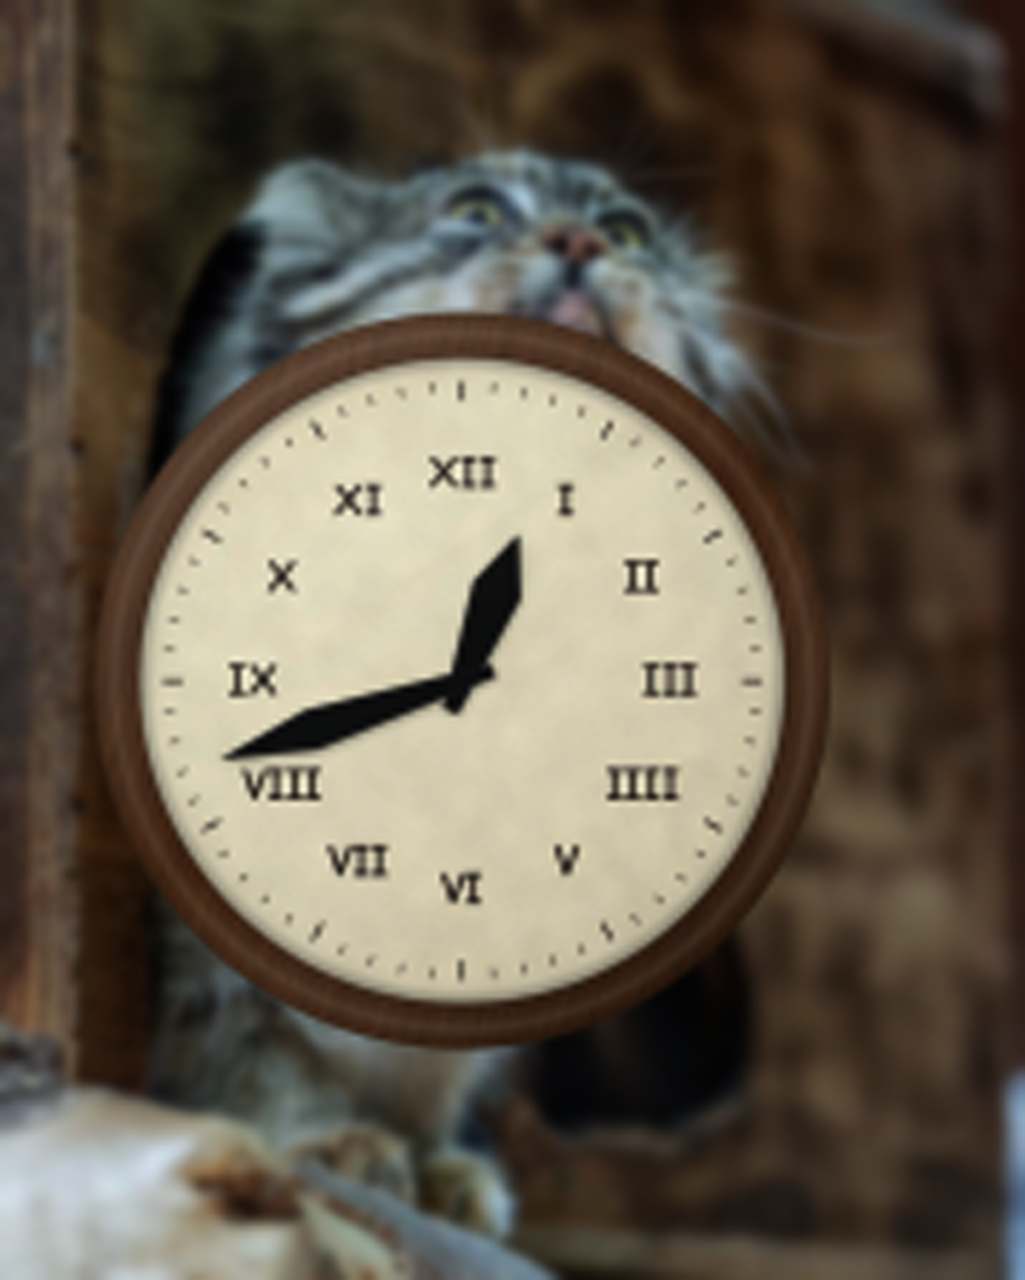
{"hour": 12, "minute": 42}
